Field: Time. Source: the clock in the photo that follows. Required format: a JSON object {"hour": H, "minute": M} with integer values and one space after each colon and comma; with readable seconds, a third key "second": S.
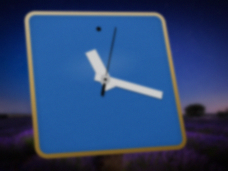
{"hour": 11, "minute": 18, "second": 3}
